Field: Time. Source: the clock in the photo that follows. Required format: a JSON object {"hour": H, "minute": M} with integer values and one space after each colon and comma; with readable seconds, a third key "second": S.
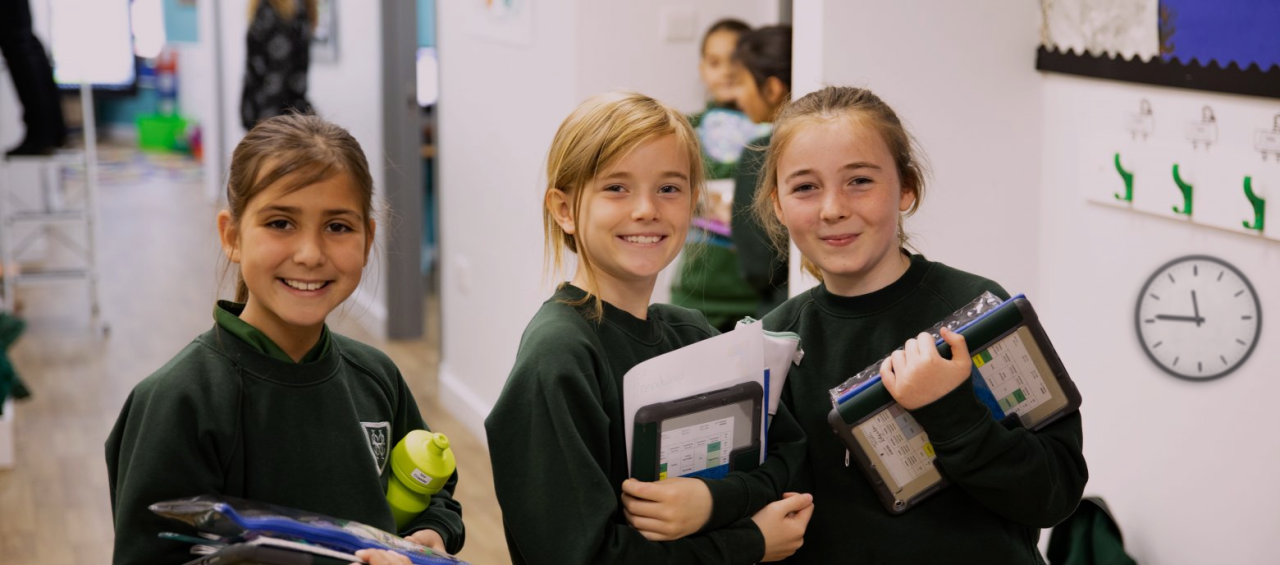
{"hour": 11, "minute": 46}
